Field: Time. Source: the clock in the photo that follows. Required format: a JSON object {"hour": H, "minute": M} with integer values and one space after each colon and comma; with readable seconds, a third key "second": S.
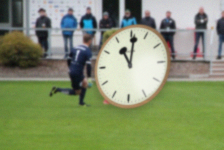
{"hour": 11, "minute": 1}
